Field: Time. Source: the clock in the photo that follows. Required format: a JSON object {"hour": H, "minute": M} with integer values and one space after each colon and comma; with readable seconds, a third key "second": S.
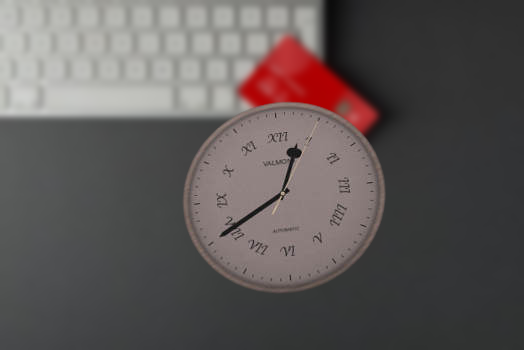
{"hour": 12, "minute": 40, "second": 5}
